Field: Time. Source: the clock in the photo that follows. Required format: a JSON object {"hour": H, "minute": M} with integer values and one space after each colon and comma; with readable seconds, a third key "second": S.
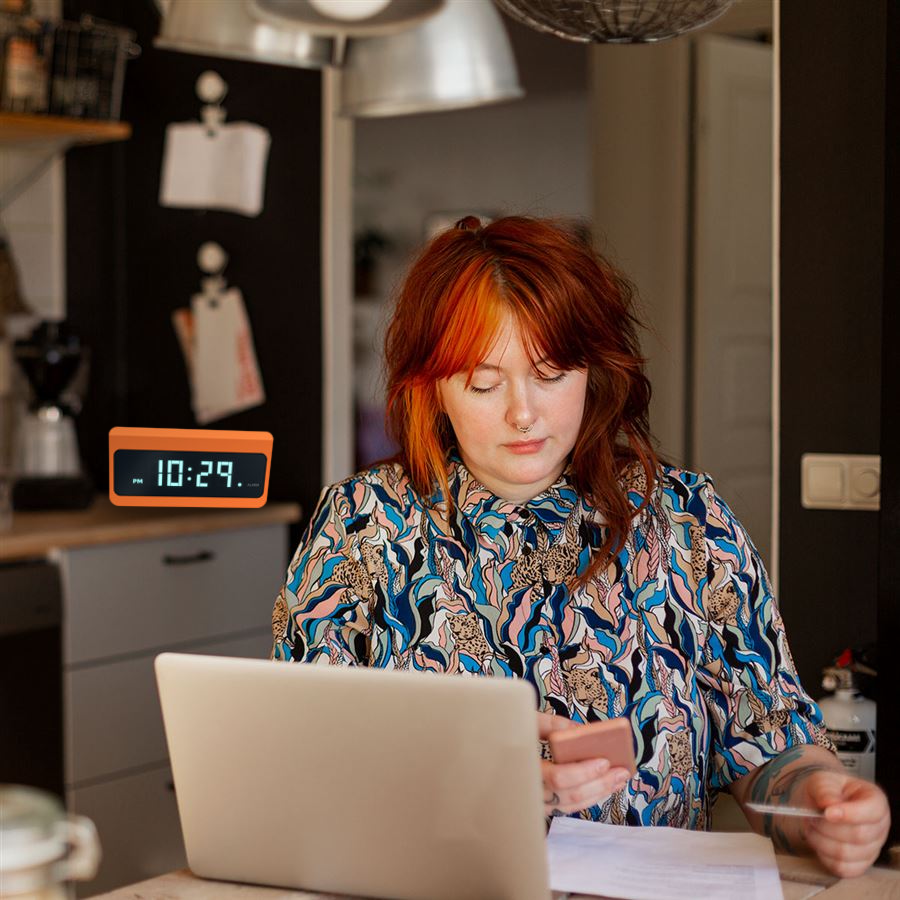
{"hour": 10, "minute": 29}
